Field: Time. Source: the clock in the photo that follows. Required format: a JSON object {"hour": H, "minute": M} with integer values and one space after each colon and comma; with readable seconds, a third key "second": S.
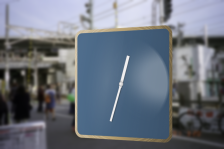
{"hour": 12, "minute": 33}
